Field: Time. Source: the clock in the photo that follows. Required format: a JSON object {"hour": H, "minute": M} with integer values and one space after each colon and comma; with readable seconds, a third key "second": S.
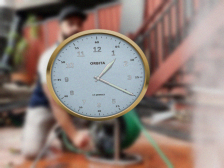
{"hour": 1, "minute": 20}
